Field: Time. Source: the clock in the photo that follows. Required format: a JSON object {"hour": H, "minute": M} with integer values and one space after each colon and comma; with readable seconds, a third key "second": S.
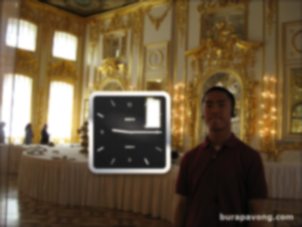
{"hour": 9, "minute": 15}
